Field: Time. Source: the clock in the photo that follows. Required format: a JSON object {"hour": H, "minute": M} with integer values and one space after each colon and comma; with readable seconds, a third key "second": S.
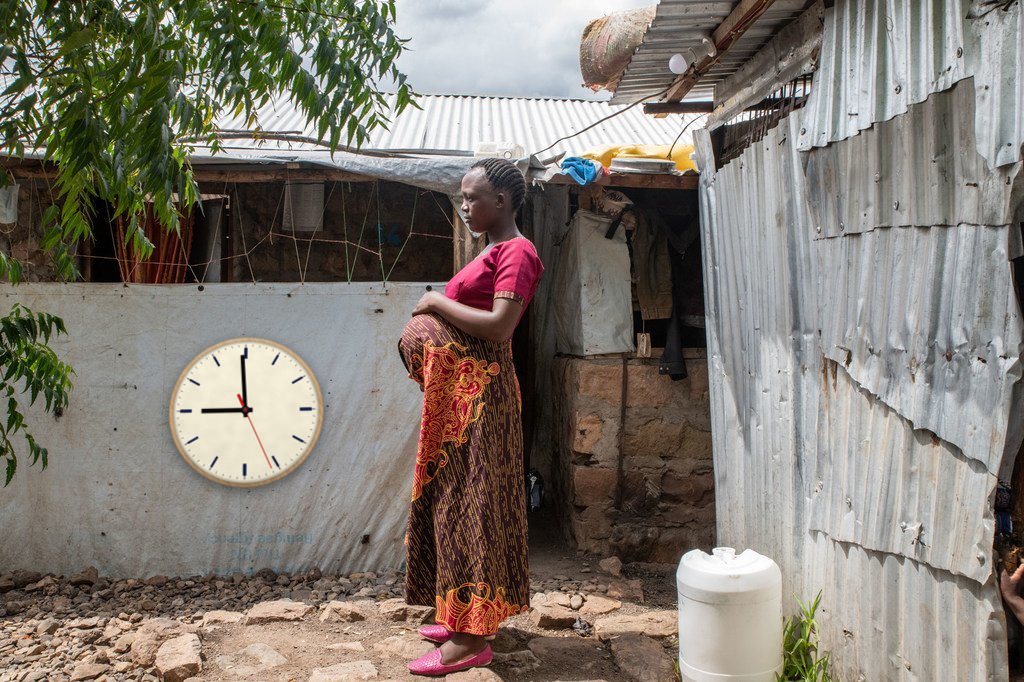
{"hour": 8, "minute": 59, "second": 26}
